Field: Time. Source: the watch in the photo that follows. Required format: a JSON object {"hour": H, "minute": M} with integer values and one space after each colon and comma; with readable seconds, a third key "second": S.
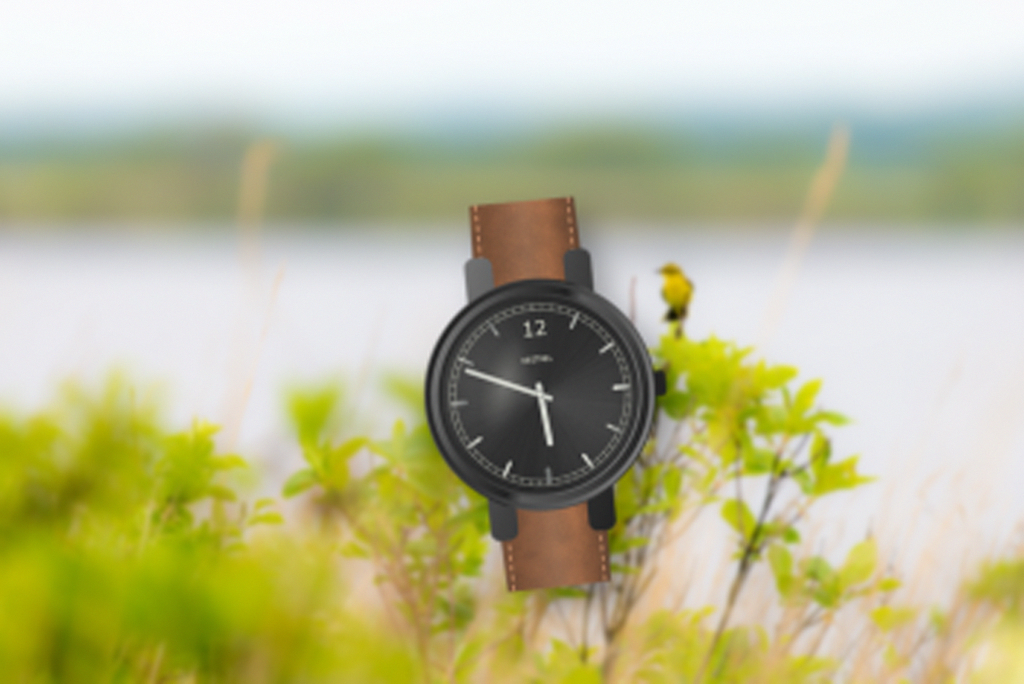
{"hour": 5, "minute": 49}
